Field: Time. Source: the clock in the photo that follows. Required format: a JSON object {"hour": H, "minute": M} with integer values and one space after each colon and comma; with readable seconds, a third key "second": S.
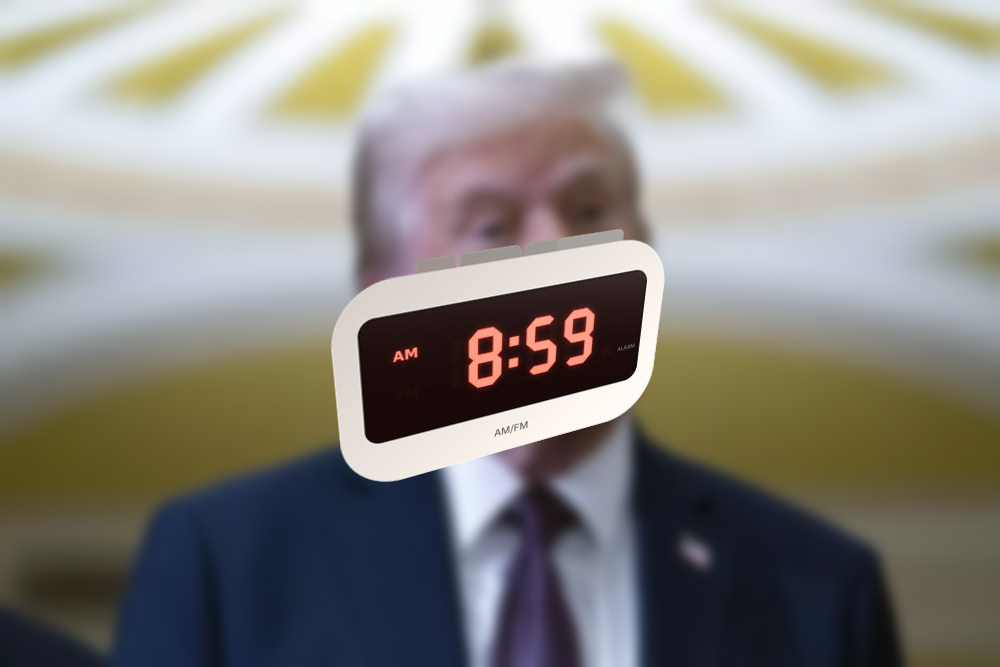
{"hour": 8, "minute": 59}
